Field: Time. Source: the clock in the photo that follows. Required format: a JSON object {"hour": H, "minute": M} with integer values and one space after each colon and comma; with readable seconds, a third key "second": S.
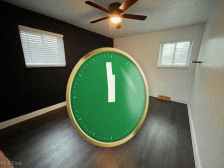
{"hour": 11, "minute": 59}
